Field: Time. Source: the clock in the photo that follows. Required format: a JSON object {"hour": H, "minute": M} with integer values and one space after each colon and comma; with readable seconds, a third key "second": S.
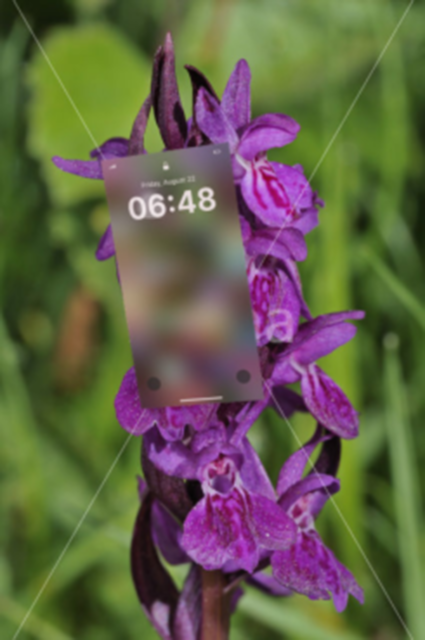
{"hour": 6, "minute": 48}
